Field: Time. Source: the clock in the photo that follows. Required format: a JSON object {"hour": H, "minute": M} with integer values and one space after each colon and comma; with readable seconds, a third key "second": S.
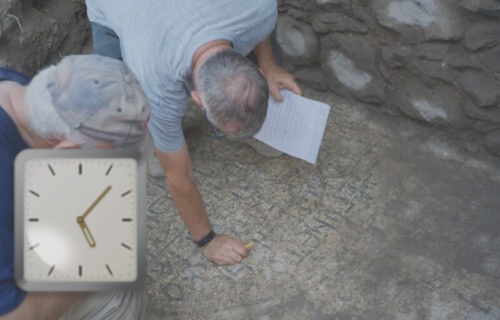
{"hour": 5, "minute": 7}
